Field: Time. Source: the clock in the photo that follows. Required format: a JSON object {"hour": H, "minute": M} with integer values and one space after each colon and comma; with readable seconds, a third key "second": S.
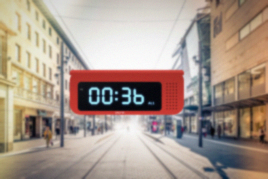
{"hour": 0, "minute": 36}
